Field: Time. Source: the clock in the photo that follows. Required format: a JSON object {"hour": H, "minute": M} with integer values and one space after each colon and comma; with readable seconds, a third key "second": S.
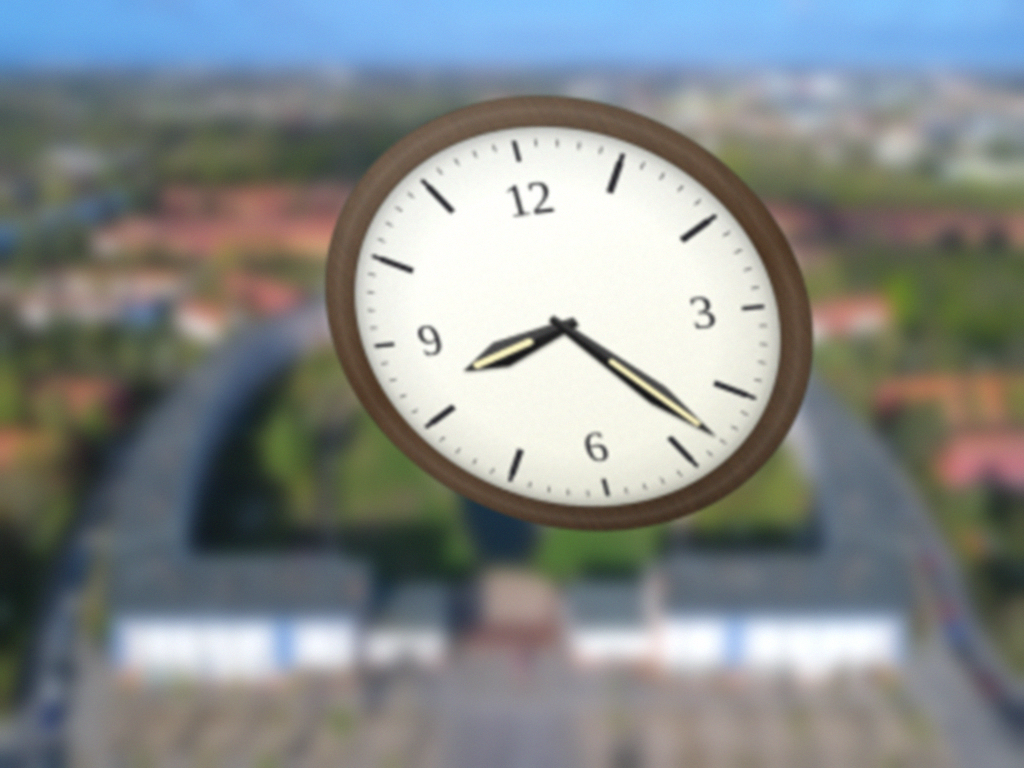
{"hour": 8, "minute": 23}
